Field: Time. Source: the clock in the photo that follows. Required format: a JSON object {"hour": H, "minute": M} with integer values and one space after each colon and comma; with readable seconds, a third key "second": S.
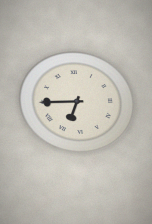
{"hour": 6, "minute": 45}
